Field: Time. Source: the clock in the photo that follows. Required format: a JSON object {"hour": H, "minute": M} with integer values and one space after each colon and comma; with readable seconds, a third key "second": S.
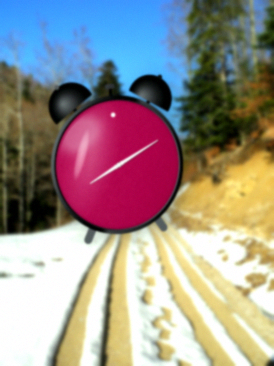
{"hour": 8, "minute": 11}
